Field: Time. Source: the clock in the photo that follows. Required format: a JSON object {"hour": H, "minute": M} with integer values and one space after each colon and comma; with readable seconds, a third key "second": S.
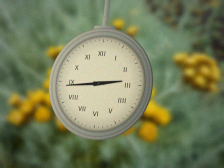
{"hour": 2, "minute": 44}
